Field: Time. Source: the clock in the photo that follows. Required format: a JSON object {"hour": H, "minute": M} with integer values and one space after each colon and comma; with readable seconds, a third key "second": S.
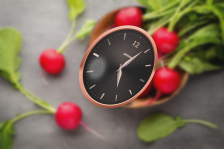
{"hour": 5, "minute": 4}
